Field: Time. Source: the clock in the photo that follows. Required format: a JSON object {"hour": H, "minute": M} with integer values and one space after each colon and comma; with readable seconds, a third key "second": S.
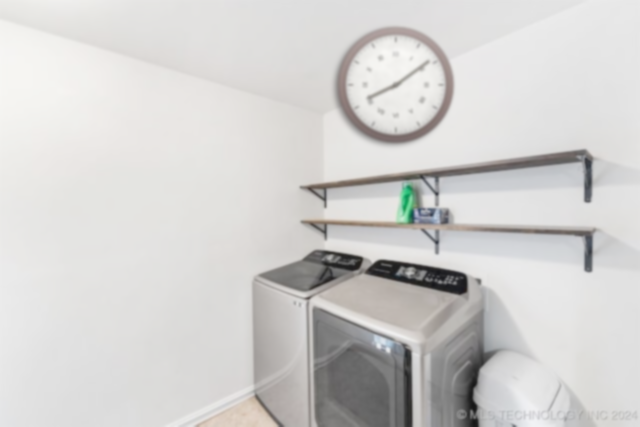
{"hour": 8, "minute": 9}
